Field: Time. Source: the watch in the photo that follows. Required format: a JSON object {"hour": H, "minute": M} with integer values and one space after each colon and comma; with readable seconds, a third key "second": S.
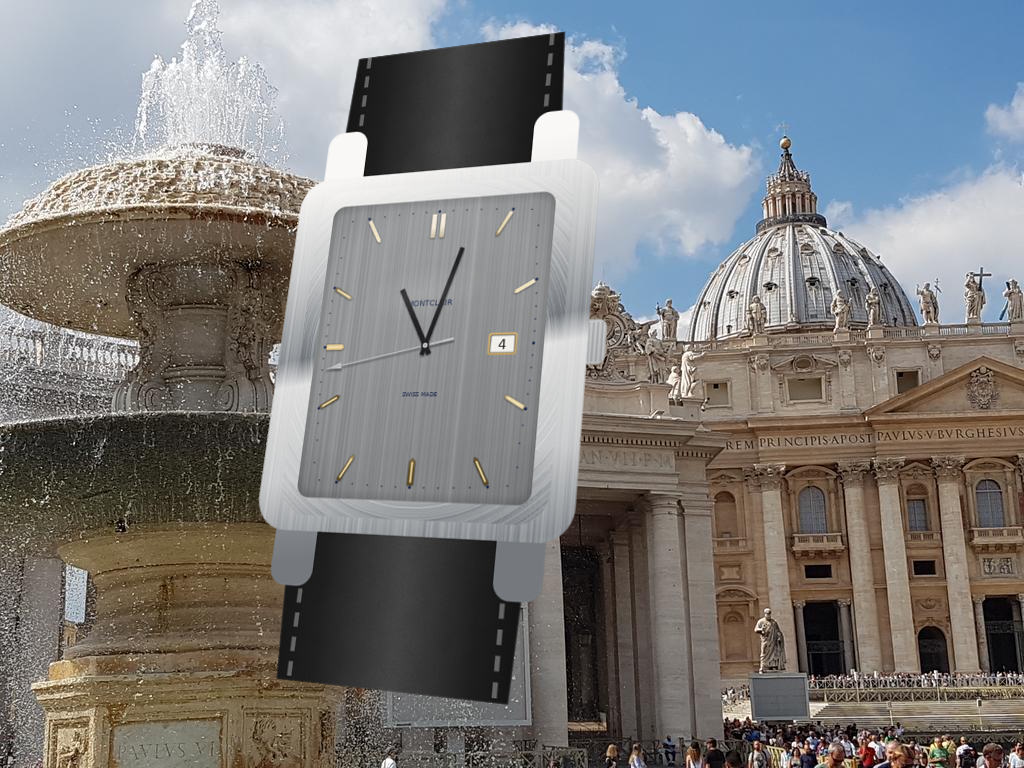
{"hour": 11, "minute": 2, "second": 43}
